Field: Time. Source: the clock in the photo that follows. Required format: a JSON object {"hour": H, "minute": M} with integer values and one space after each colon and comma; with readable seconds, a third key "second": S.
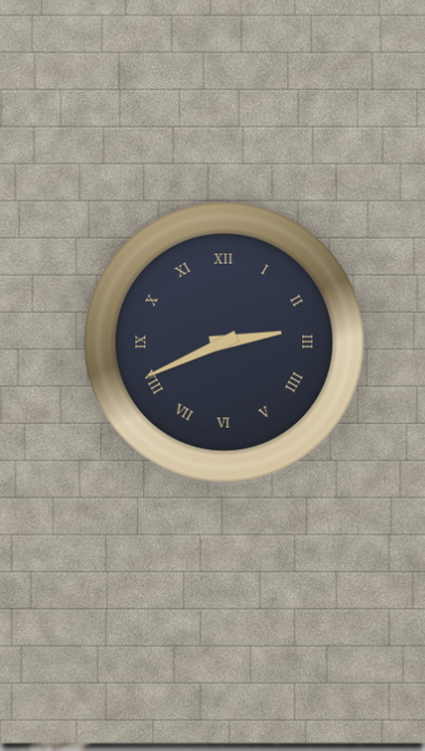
{"hour": 2, "minute": 41}
